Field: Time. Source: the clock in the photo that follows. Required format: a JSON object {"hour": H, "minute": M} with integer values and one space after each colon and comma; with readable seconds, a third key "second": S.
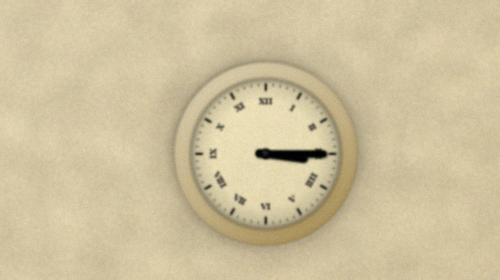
{"hour": 3, "minute": 15}
